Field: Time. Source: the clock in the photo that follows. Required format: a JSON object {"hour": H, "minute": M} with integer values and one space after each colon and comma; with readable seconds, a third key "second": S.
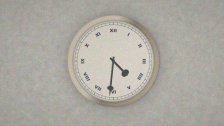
{"hour": 4, "minute": 31}
